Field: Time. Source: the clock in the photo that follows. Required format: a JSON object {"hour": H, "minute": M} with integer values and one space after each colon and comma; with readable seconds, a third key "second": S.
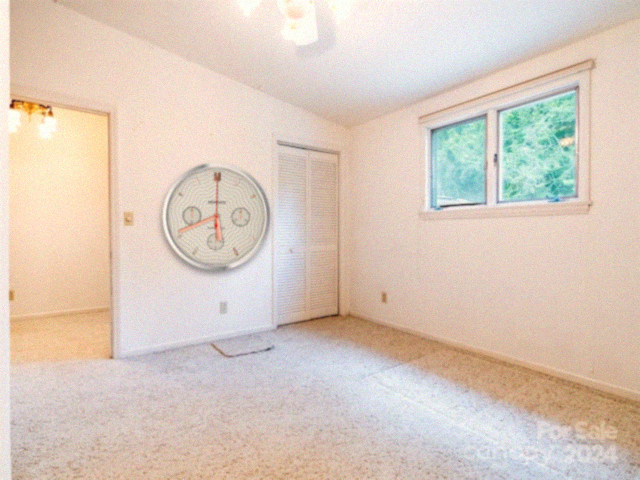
{"hour": 5, "minute": 41}
